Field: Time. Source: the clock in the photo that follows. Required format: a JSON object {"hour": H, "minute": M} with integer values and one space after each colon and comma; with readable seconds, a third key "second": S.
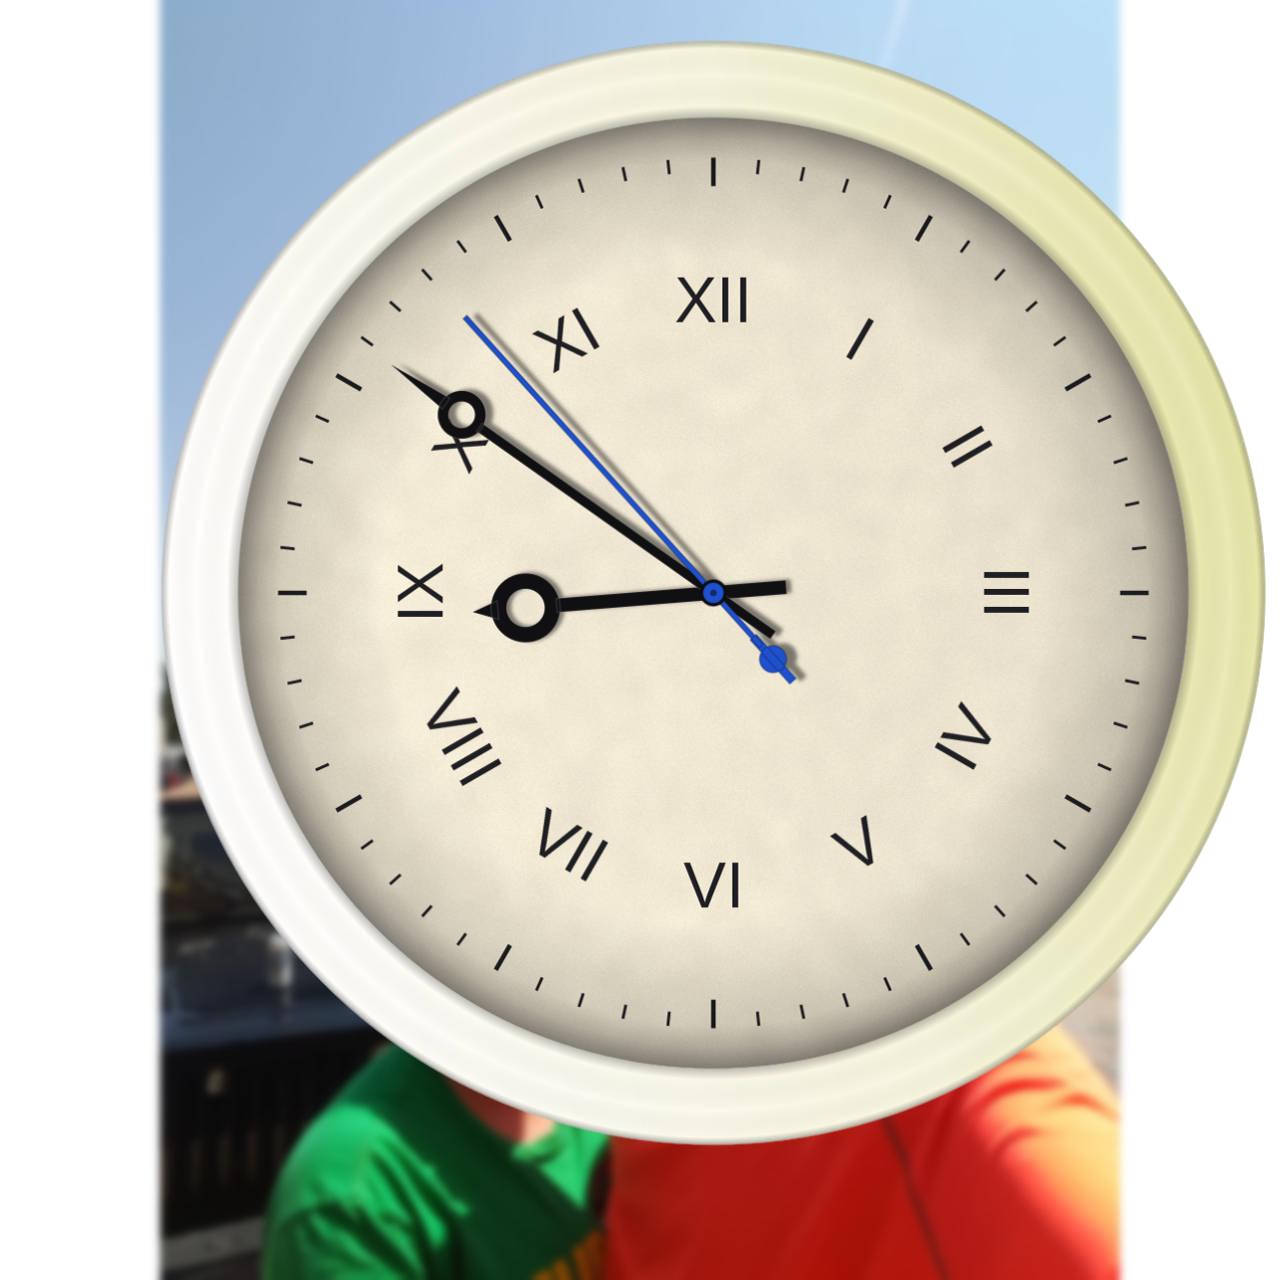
{"hour": 8, "minute": 50, "second": 53}
